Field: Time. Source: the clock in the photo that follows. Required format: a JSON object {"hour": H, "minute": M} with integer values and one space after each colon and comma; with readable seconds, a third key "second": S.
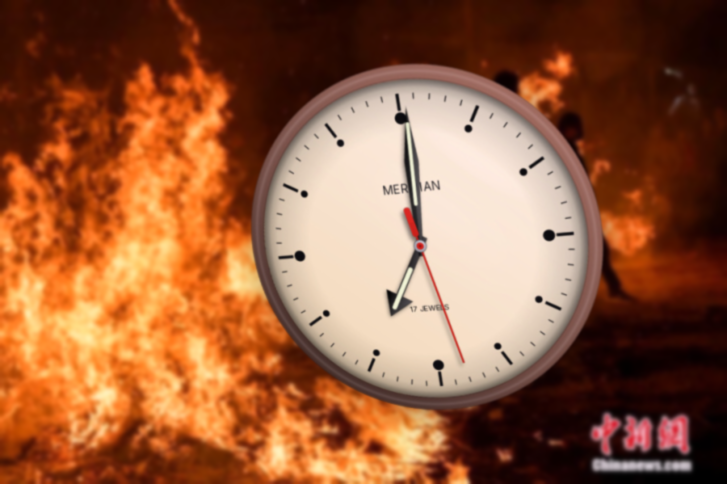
{"hour": 7, "minute": 0, "second": 28}
